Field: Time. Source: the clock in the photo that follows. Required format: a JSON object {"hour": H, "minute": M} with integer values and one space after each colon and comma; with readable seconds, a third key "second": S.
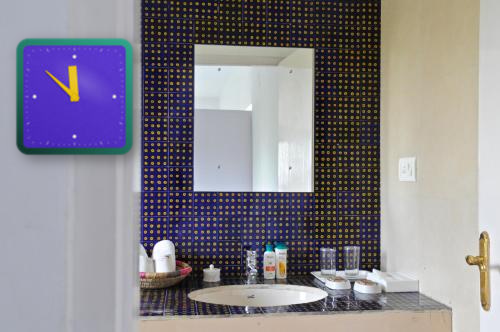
{"hour": 11, "minute": 52}
